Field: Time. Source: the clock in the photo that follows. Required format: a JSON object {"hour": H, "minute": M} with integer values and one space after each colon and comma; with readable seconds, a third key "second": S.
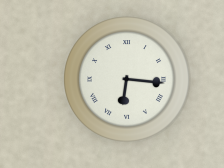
{"hour": 6, "minute": 16}
